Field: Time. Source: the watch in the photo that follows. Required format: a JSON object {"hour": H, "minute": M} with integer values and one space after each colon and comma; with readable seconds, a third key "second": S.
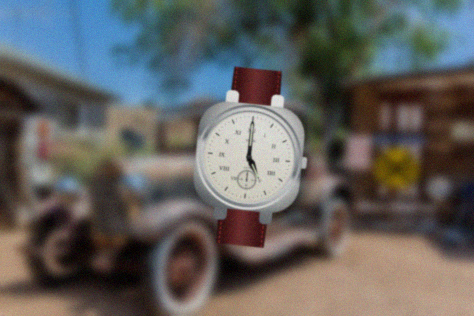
{"hour": 5, "minute": 0}
